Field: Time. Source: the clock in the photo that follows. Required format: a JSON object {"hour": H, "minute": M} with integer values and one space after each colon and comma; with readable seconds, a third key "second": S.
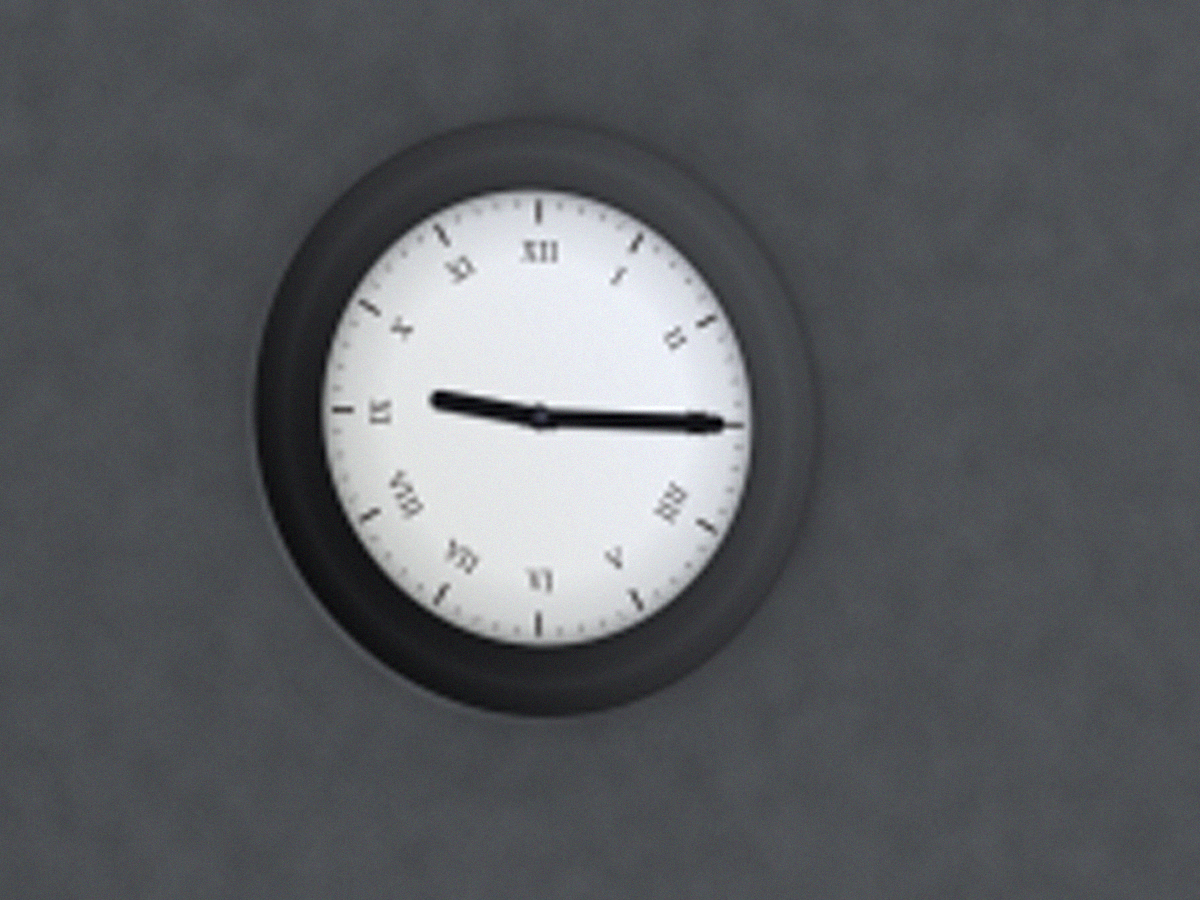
{"hour": 9, "minute": 15}
